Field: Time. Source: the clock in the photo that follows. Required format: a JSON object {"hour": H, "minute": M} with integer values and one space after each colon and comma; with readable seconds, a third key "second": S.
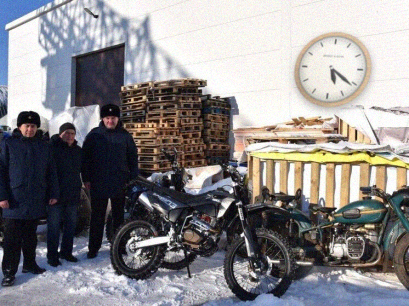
{"hour": 5, "minute": 21}
